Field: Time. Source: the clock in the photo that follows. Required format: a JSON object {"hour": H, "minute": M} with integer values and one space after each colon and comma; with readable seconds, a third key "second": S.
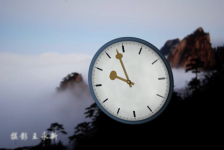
{"hour": 9, "minute": 58}
